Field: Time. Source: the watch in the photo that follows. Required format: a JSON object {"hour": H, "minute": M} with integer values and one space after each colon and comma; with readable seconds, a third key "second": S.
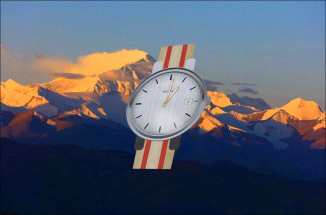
{"hour": 1, "minute": 1}
